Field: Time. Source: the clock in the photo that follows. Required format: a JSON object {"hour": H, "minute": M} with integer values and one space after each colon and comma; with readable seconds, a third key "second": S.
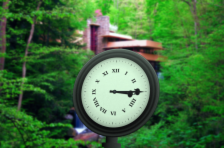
{"hour": 3, "minute": 15}
